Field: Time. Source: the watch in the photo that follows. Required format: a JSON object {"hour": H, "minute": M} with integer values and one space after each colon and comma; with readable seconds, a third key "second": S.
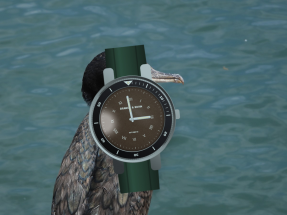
{"hour": 2, "minute": 59}
